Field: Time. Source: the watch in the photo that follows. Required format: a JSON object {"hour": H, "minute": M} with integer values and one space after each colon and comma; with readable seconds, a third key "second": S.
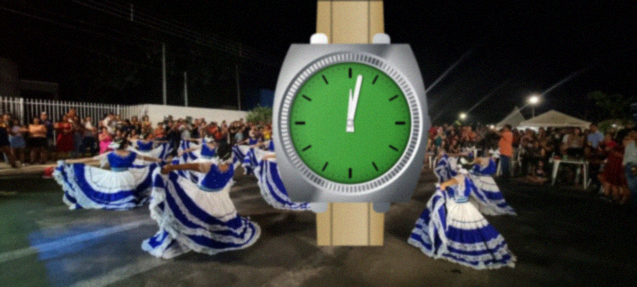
{"hour": 12, "minute": 2}
